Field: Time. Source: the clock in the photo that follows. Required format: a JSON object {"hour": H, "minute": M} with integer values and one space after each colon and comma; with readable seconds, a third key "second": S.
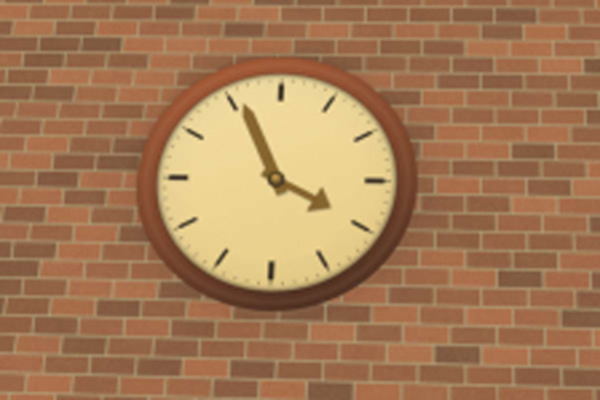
{"hour": 3, "minute": 56}
